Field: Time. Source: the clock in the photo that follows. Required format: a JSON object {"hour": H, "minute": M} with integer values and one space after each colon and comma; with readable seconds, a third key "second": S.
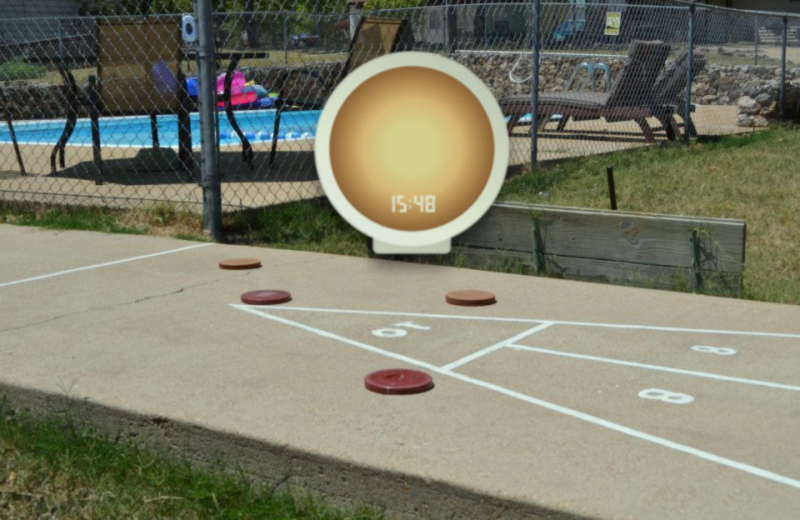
{"hour": 15, "minute": 48}
